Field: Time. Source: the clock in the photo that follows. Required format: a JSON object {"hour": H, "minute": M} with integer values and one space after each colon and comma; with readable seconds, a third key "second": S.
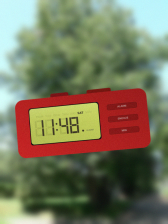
{"hour": 11, "minute": 48}
